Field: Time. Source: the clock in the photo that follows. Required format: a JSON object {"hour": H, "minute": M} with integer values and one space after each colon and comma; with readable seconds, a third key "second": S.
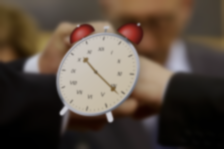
{"hour": 10, "minute": 21}
